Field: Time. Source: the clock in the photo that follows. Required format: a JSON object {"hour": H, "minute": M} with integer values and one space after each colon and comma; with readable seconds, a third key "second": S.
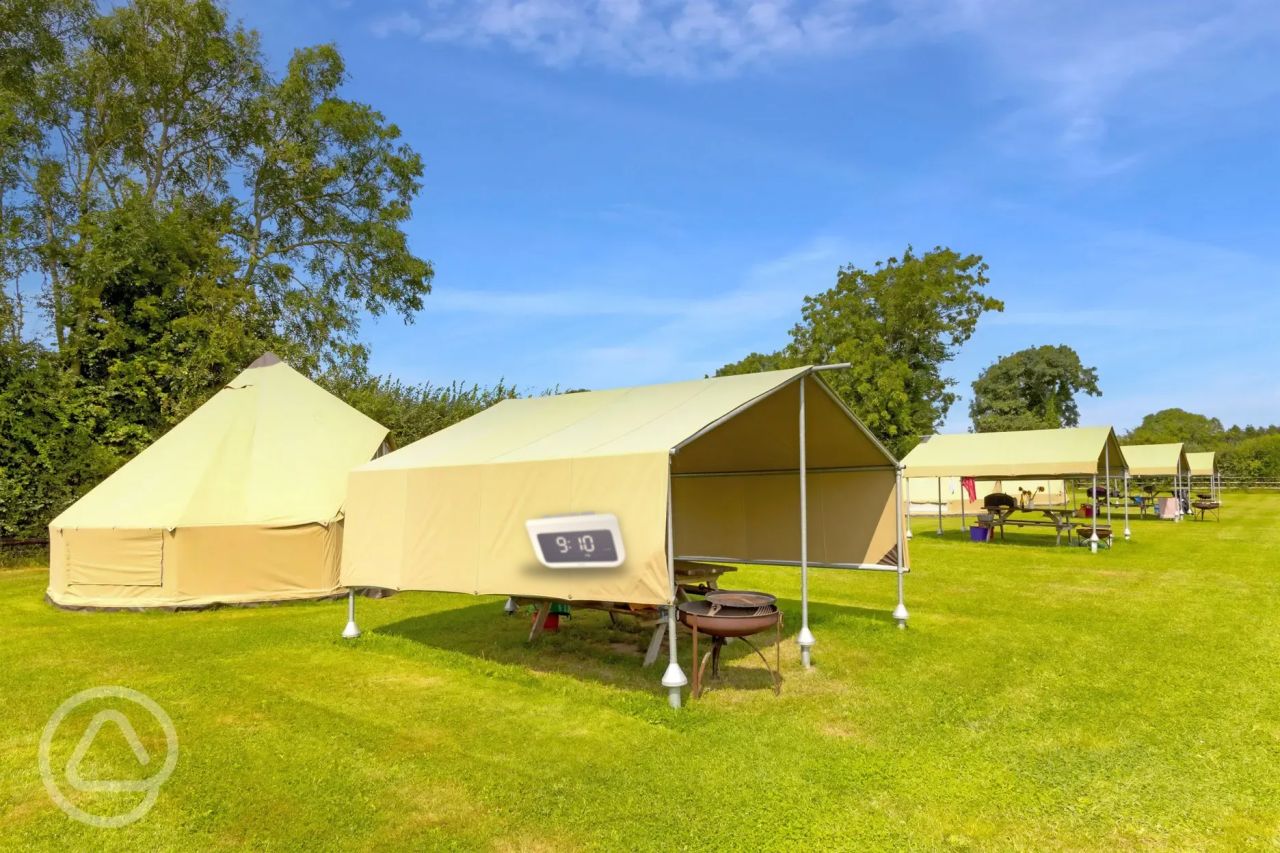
{"hour": 9, "minute": 10}
